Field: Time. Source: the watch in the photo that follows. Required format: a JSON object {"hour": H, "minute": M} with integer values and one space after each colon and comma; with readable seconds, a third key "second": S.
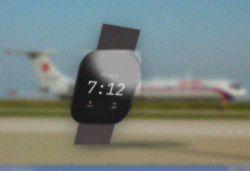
{"hour": 7, "minute": 12}
